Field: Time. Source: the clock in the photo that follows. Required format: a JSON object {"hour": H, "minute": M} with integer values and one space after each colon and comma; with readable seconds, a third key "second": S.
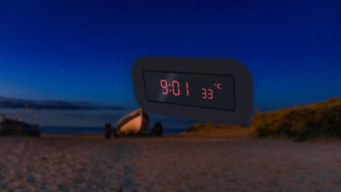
{"hour": 9, "minute": 1}
